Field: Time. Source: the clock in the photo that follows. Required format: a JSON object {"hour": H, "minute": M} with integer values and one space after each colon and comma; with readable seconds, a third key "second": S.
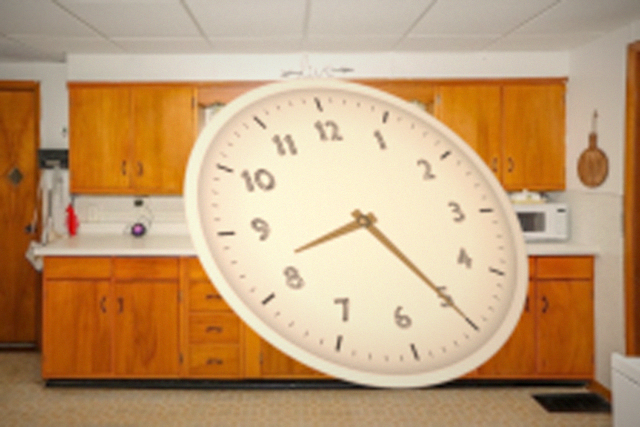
{"hour": 8, "minute": 25}
